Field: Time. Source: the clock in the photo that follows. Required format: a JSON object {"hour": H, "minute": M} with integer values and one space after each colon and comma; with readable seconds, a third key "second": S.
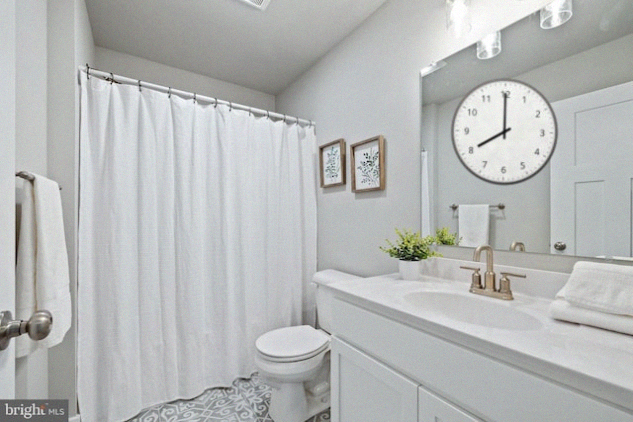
{"hour": 8, "minute": 0}
